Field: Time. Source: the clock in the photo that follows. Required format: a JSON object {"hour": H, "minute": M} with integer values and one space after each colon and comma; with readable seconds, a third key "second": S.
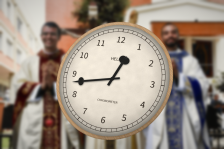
{"hour": 12, "minute": 43}
